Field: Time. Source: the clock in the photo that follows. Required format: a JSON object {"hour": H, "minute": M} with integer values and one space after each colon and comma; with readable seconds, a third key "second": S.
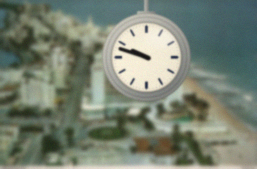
{"hour": 9, "minute": 48}
